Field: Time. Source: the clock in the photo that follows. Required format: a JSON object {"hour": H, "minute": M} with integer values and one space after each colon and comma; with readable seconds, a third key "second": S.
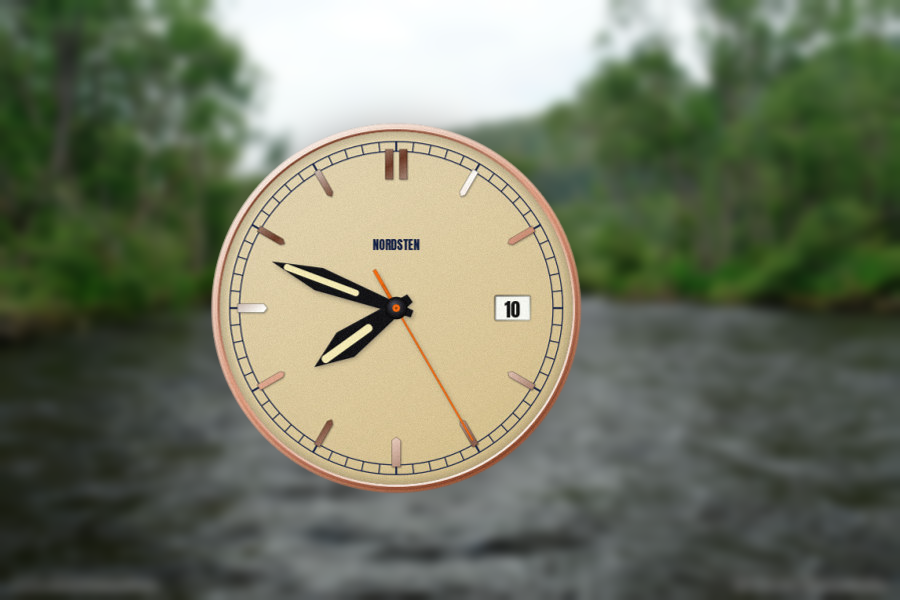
{"hour": 7, "minute": 48, "second": 25}
